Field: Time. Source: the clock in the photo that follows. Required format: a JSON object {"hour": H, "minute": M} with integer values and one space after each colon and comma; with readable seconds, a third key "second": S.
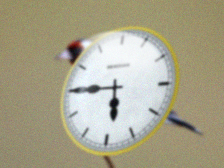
{"hour": 5, "minute": 45}
